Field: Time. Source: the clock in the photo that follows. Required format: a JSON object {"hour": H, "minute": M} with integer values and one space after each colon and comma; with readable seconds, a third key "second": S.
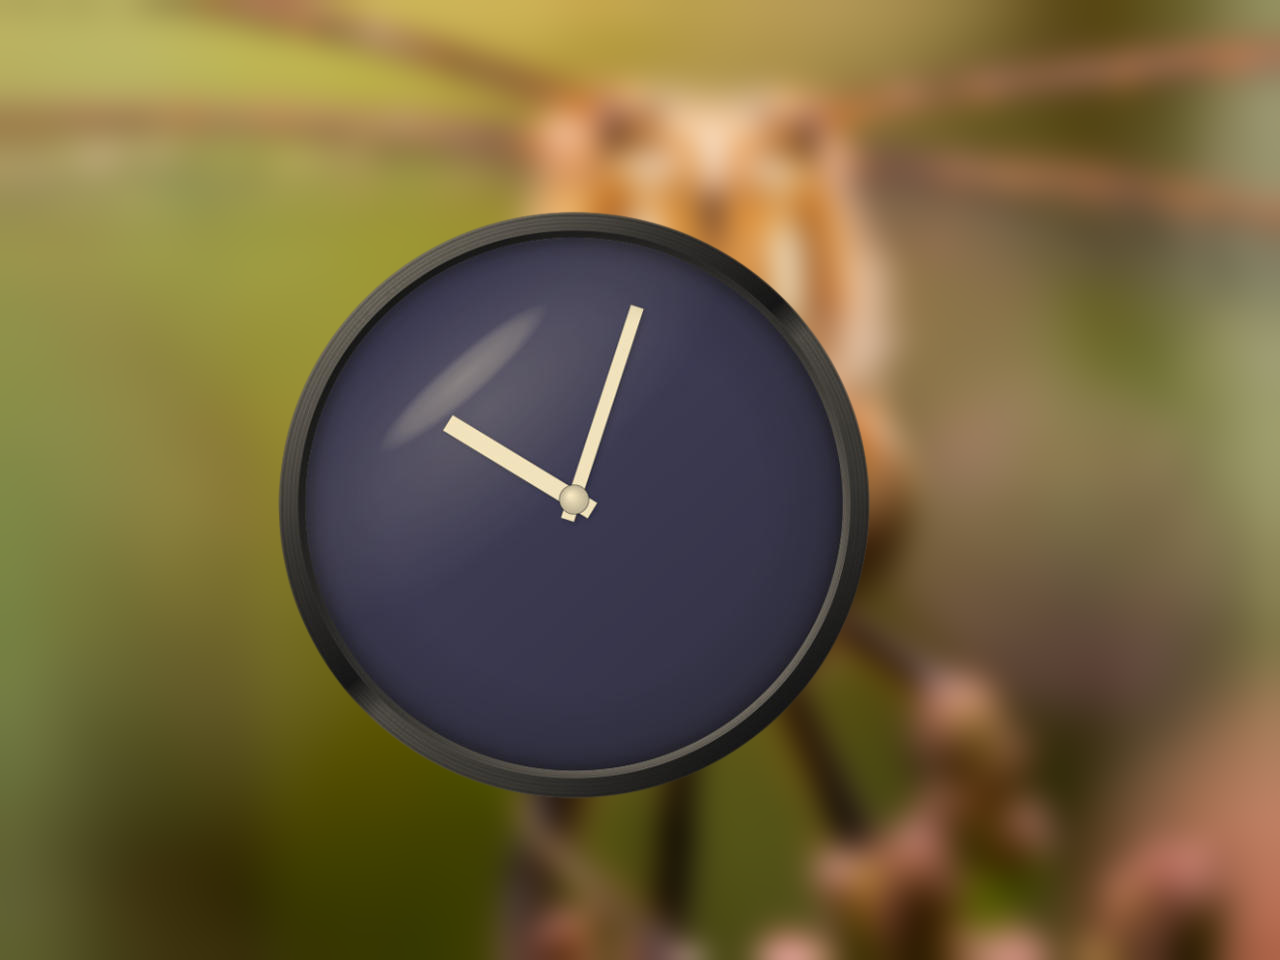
{"hour": 10, "minute": 3}
